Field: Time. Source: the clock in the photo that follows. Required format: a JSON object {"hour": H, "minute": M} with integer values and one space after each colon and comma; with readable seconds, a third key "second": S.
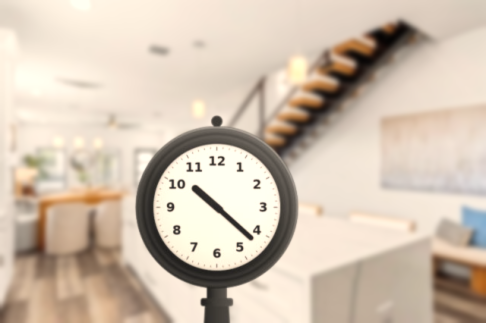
{"hour": 10, "minute": 22}
